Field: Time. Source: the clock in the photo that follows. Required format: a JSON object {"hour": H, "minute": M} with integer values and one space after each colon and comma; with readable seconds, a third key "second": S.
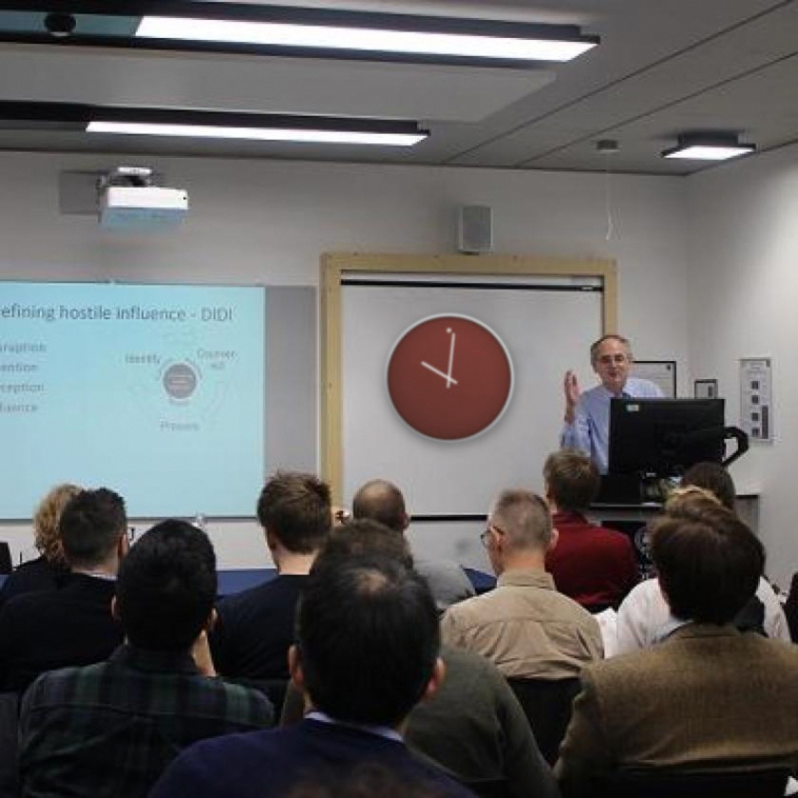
{"hour": 10, "minute": 1}
